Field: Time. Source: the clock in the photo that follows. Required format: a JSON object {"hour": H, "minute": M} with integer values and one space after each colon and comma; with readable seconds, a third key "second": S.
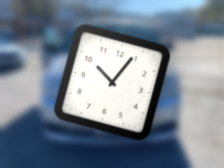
{"hour": 10, "minute": 4}
